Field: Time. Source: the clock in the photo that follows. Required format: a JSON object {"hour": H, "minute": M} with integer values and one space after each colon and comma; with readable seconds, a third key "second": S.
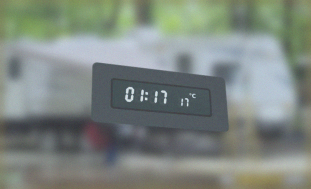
{"hour": 1, "minute": 17}
